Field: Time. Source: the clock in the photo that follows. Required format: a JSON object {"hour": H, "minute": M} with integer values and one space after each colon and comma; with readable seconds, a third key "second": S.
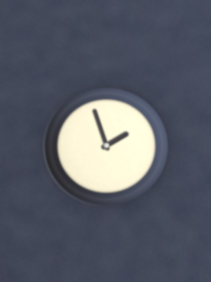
{"hour": 1, "minute": 57}
